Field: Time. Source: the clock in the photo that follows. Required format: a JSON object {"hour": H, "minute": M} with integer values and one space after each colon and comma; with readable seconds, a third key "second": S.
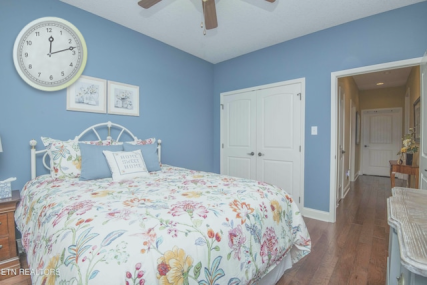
{"hour": 12, "minute": 13}
